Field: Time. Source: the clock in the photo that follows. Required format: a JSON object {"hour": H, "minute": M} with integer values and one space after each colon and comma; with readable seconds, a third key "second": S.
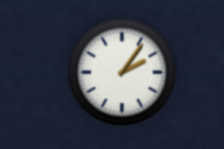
{"hour": 2, "minute": 6}
